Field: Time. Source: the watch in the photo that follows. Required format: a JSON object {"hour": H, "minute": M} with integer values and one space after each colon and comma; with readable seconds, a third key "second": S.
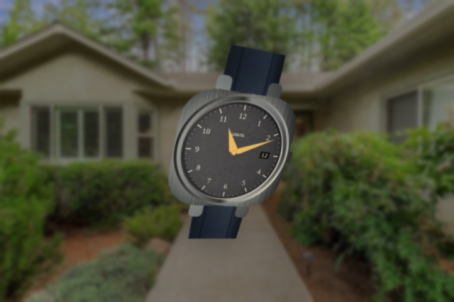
{"hour": 11, "minute": 11}
